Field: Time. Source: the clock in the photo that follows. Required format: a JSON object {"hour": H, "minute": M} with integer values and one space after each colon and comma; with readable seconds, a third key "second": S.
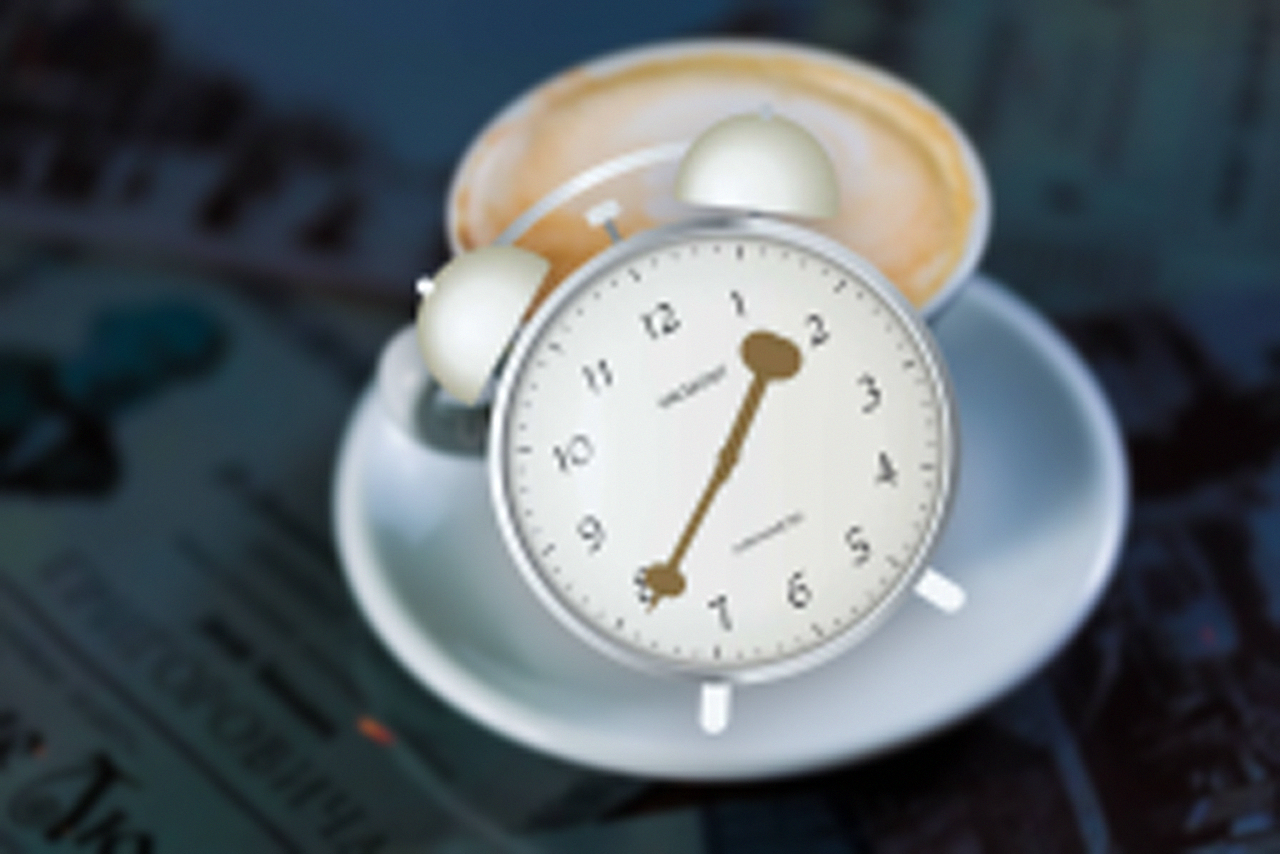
{"hour": 1, "minute": 39}
